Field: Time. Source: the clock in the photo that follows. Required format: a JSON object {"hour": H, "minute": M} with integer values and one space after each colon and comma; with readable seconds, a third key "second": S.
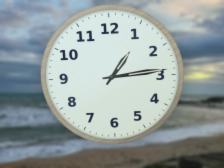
{"hour": 1, "minute": 14}
